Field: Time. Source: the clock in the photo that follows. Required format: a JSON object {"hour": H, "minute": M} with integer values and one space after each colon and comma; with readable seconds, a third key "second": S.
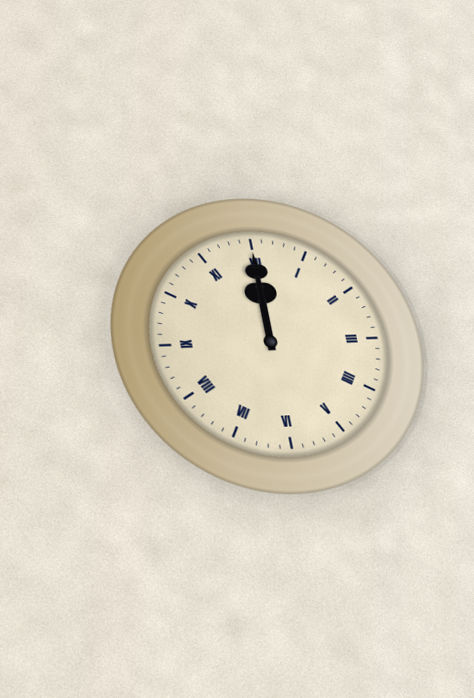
{"hour": 12, "minute": 0}
